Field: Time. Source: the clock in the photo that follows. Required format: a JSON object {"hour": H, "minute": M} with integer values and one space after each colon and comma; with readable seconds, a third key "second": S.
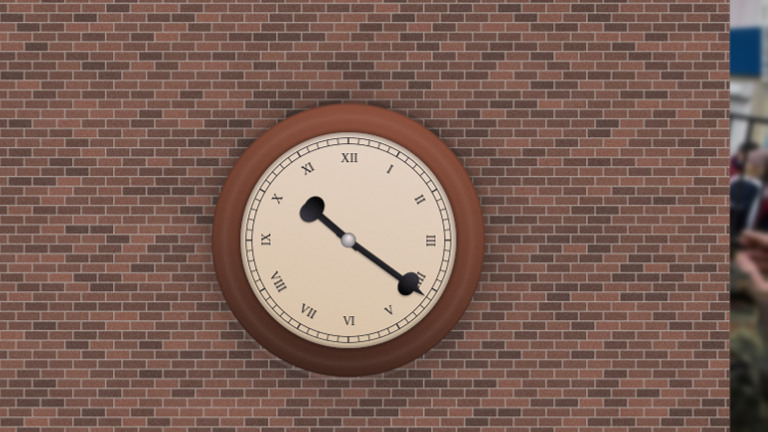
{"hour": 10, "minute": 21}
